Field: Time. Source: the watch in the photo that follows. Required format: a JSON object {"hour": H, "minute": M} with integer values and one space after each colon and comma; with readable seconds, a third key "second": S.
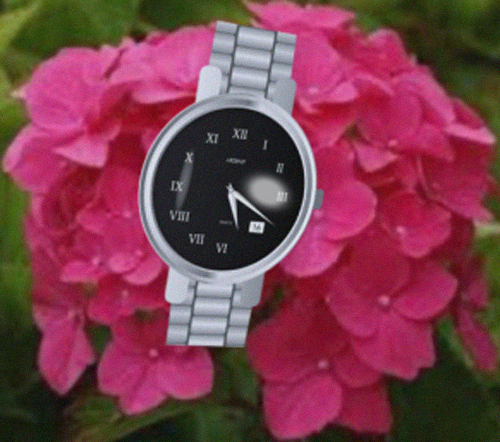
{"hour": 5, "minute": 20}
